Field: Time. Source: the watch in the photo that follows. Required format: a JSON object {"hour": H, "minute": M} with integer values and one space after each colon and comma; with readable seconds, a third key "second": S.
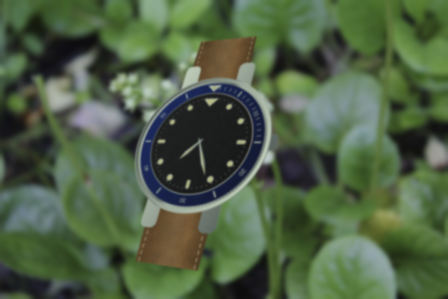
{"hour": 7, "minute": 26}
